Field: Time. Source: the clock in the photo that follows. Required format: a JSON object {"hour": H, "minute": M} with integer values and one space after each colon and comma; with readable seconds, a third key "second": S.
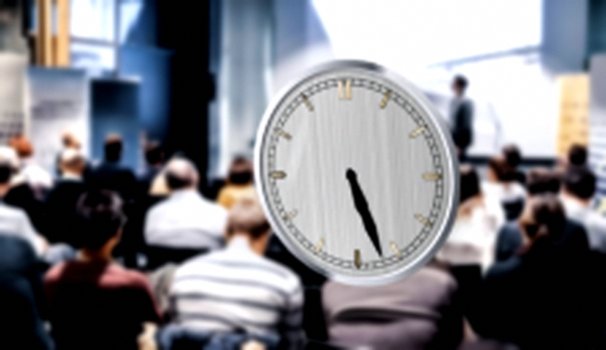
{"hour": 5, "minute": 27}
